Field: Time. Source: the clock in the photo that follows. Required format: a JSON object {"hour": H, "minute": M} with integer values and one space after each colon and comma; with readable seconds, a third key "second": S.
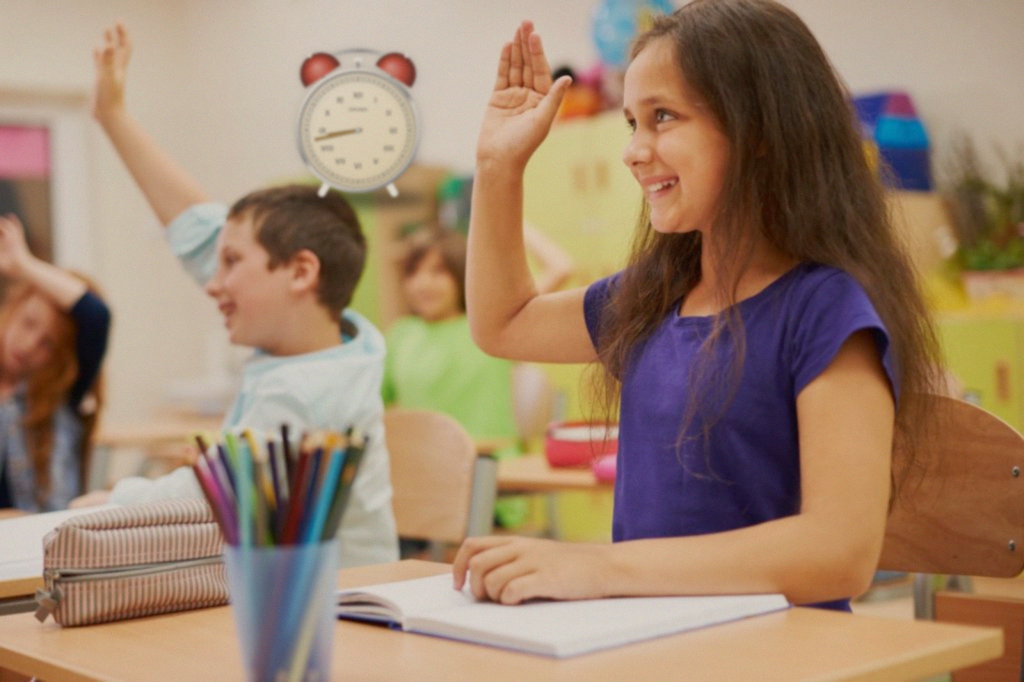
{"hour": 8, "minute": 43}
